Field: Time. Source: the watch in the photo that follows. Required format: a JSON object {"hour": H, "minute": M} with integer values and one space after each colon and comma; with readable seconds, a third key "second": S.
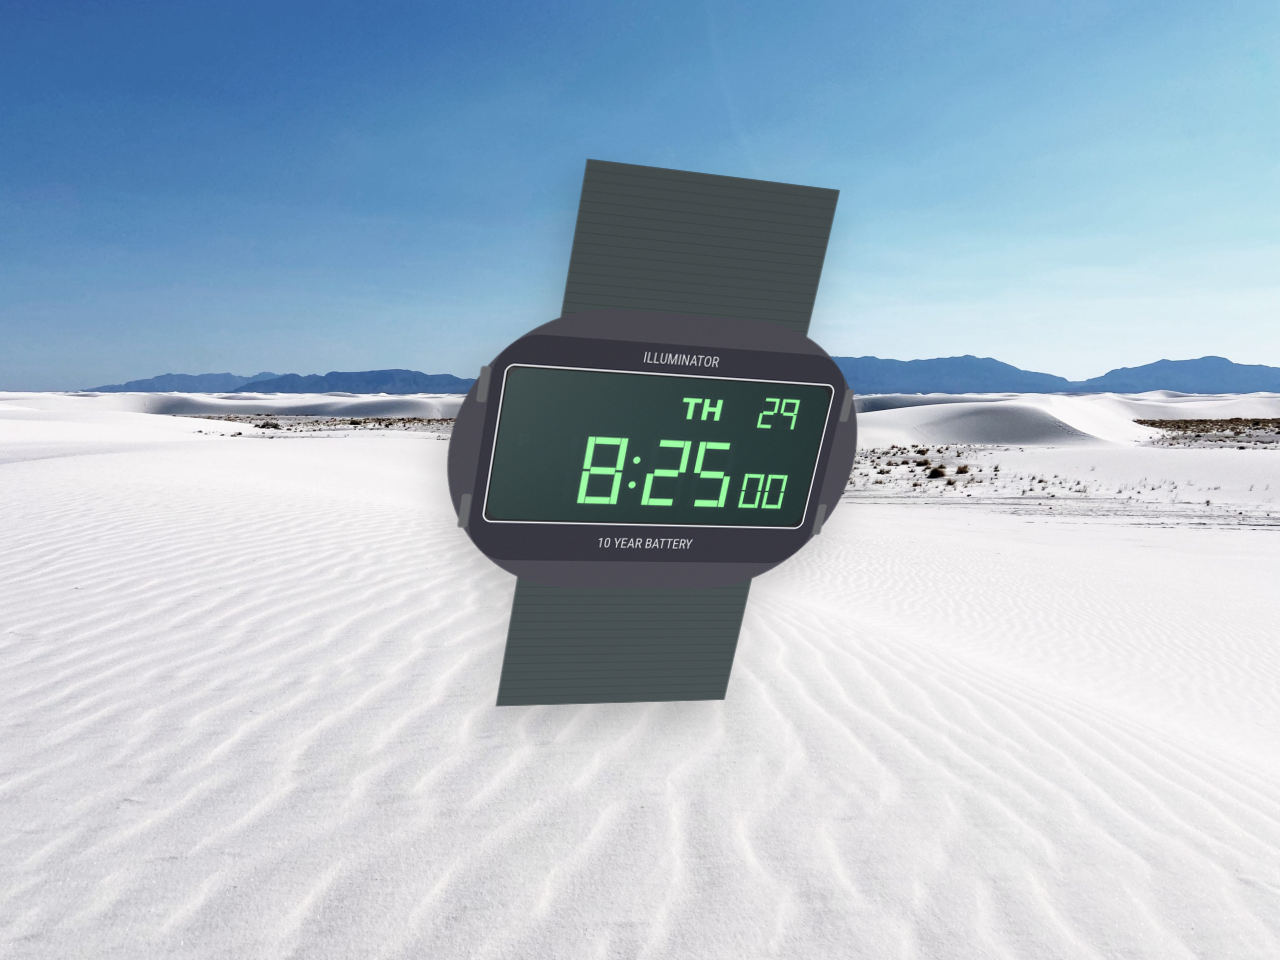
{"hour": 8, "minute": 25, "second": 0}
